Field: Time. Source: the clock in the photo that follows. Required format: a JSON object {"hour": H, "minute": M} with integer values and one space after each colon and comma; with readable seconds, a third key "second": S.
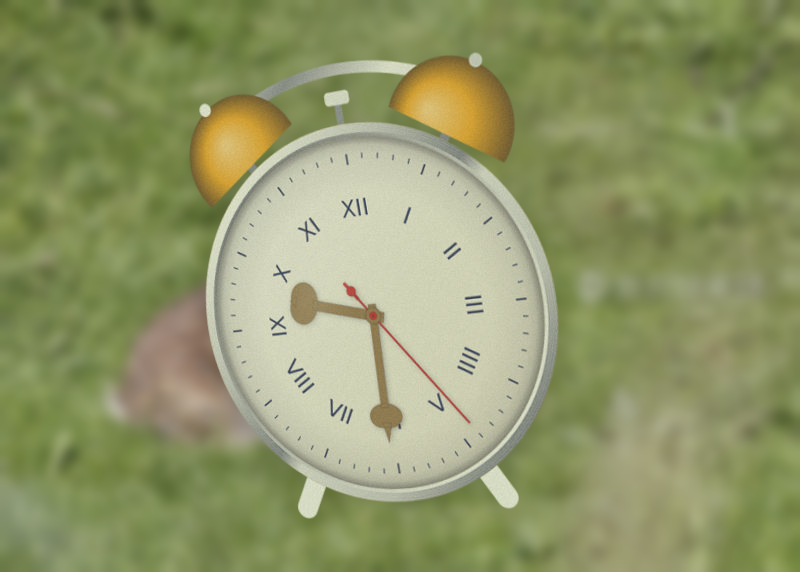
{"hour": 9, "minute": 30, "second": 24}
